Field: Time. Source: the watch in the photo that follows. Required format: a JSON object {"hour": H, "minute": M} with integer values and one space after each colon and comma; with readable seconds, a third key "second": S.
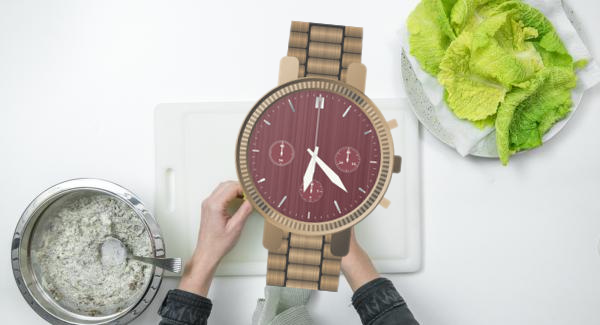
{"hour": 6, "minute": 22}
